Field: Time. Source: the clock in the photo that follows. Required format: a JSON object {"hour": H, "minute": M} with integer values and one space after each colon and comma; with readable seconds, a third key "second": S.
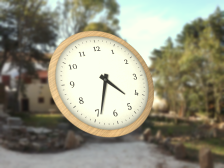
{"hour": 4, "minute": 34}
